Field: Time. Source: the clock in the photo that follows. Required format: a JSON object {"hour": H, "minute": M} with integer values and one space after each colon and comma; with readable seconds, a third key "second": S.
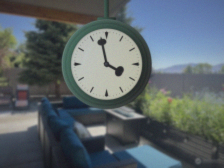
{"hour": 3, "minute": 58}
